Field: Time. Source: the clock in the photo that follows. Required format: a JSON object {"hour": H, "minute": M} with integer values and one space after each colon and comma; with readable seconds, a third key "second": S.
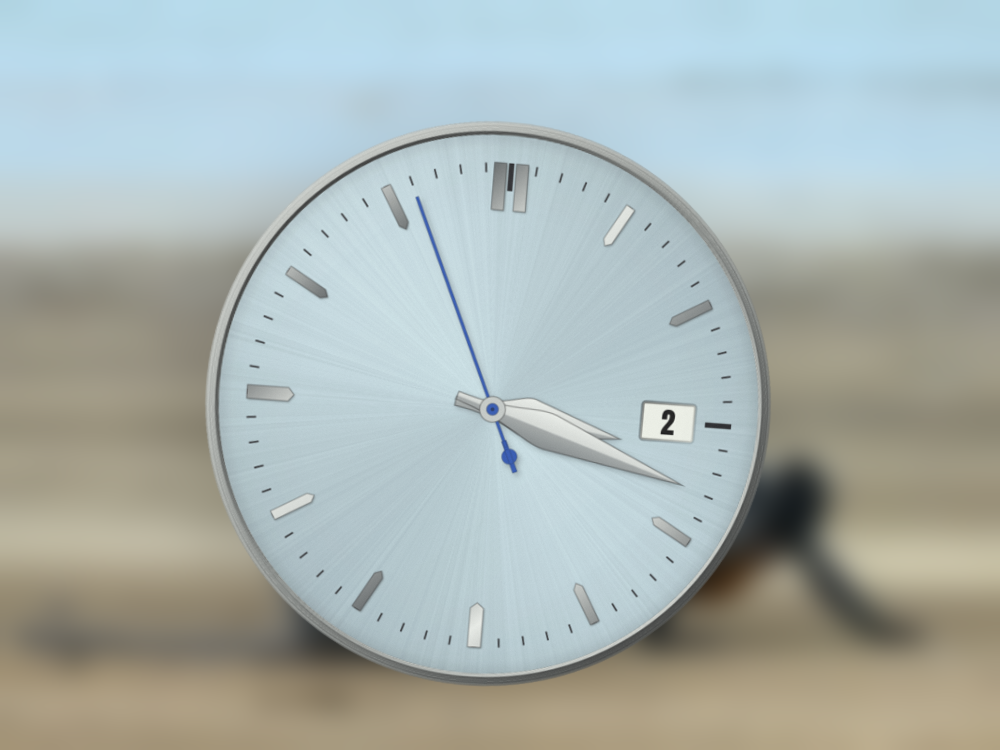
{"hour": 3, "minute": 17, "second": 56}
